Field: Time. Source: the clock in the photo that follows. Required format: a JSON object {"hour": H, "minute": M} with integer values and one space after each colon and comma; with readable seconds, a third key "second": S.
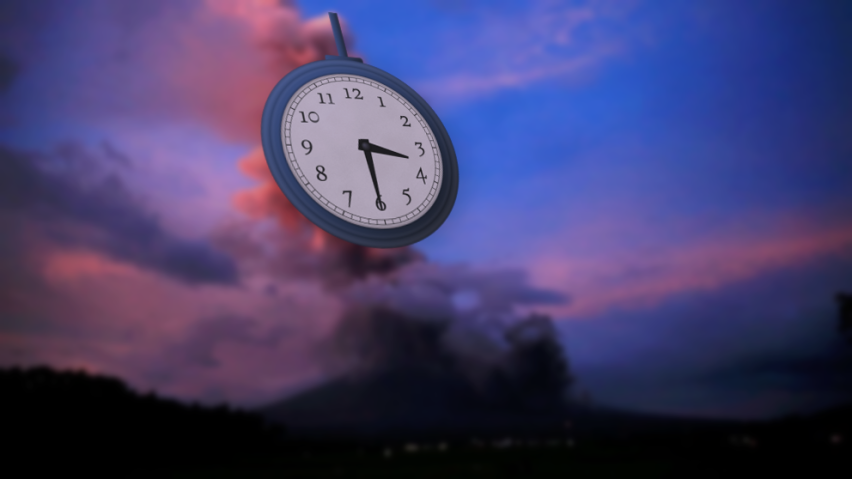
{"hour": 3, "minute": 30}
